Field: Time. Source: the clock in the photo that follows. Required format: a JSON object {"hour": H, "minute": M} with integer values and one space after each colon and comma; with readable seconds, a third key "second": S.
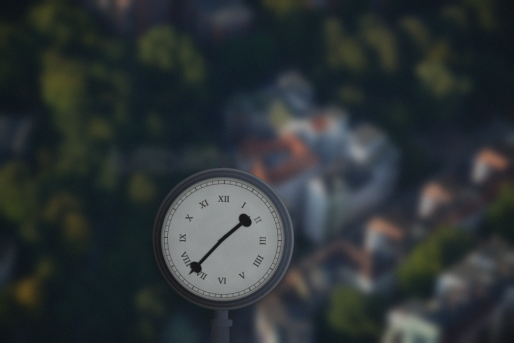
{"hour": 1, "minute": 37}
